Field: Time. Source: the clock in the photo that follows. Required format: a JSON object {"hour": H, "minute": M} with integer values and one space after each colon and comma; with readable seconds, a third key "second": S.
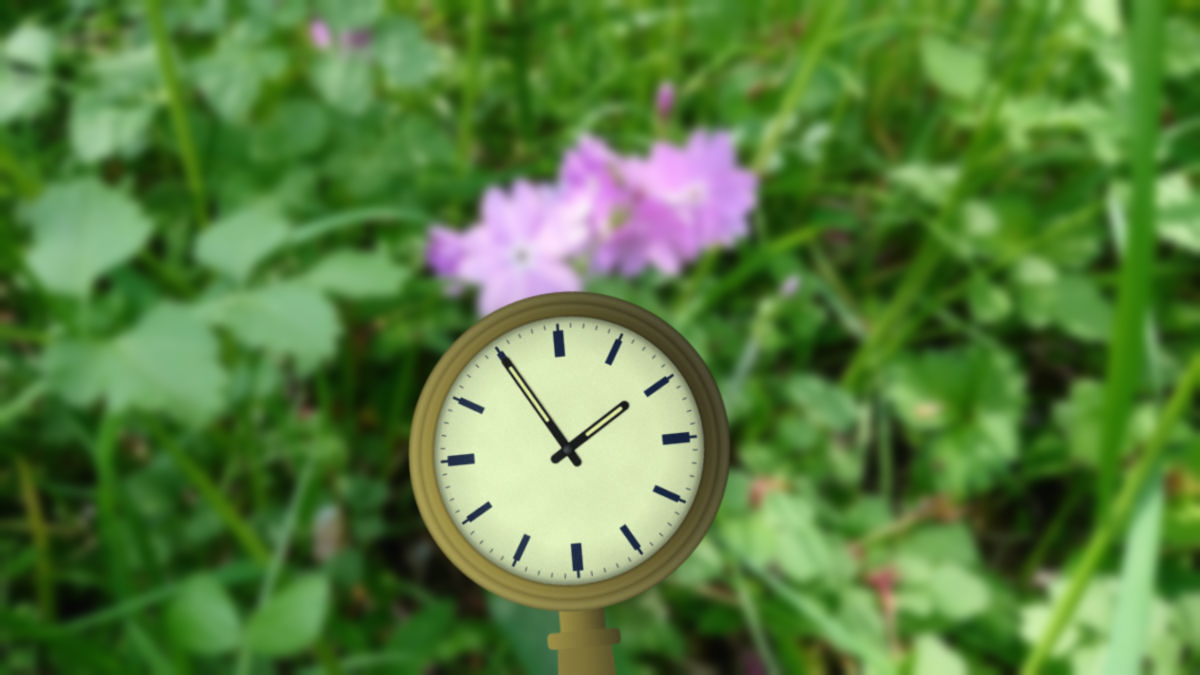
{"hour": 1, "minute": 55}
